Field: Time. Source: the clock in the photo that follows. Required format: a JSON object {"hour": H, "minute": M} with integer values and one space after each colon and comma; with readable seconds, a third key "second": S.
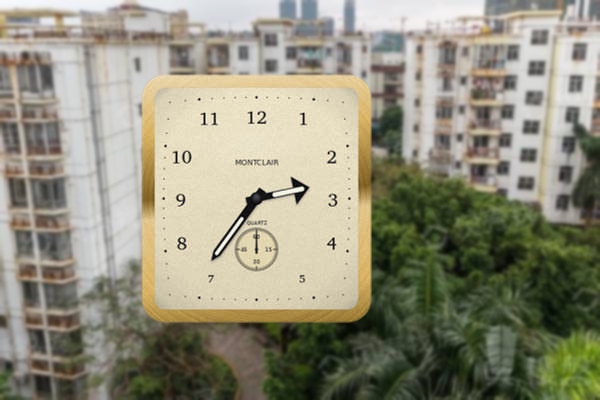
{"hour": 2, "minute": 36}
